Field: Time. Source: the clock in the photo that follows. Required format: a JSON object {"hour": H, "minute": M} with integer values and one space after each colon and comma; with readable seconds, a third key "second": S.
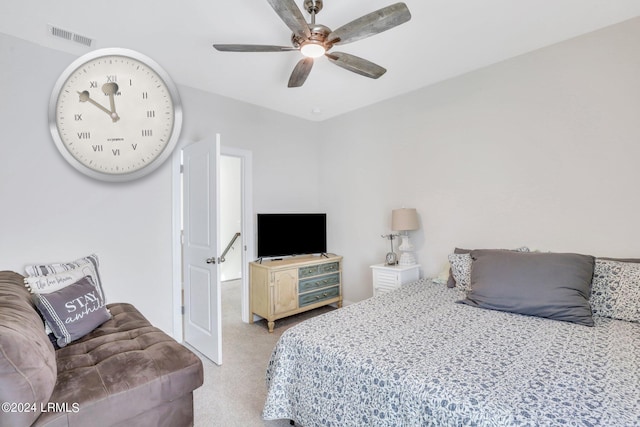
{"hour": 11, "minute": 51}
